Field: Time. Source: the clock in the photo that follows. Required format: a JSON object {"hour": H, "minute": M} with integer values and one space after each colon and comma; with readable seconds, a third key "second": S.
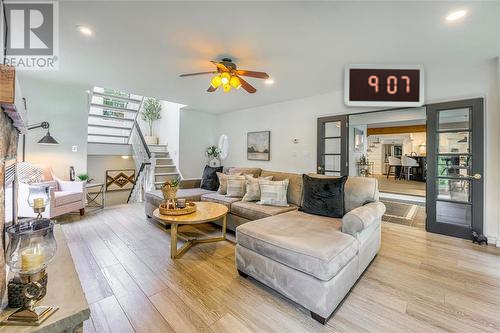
{"hour": 9, "minute": 7}
